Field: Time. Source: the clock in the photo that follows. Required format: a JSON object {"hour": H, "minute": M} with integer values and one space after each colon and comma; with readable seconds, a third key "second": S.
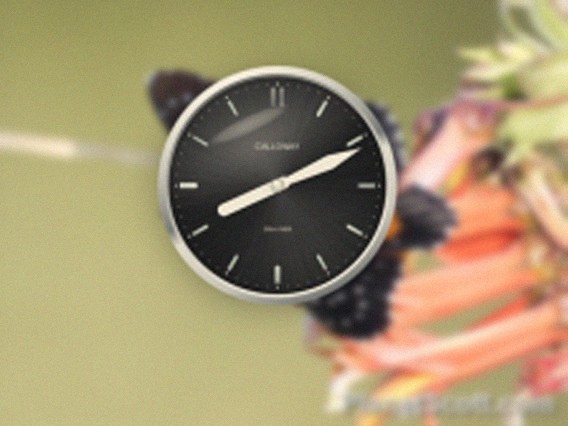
{"hour": 8, "minute": 11}
